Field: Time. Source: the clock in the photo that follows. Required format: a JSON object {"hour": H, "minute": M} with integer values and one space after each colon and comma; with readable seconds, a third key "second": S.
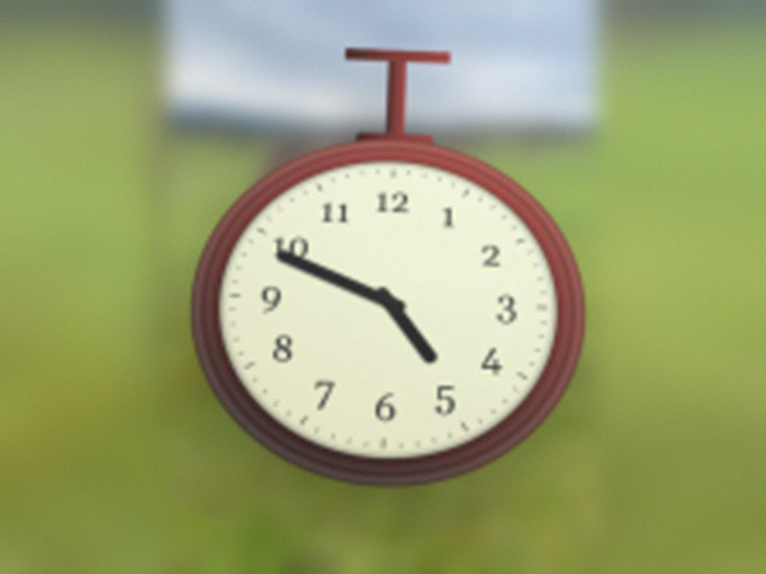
{"hour": 4, "minute": 49}
